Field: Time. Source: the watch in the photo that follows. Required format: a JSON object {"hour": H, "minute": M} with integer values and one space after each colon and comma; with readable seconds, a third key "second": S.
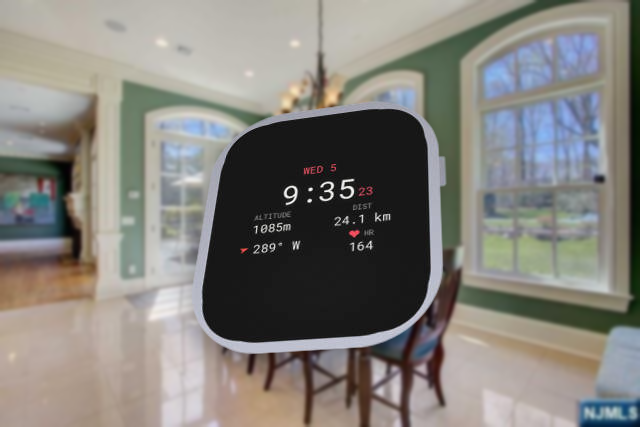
{"hour": 9, "minute": 35, "second": 23}
